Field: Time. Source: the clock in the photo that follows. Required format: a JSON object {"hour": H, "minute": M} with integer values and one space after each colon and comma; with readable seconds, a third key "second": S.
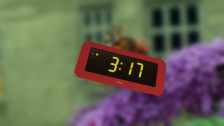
{"hour": 3, "minute": 17}
